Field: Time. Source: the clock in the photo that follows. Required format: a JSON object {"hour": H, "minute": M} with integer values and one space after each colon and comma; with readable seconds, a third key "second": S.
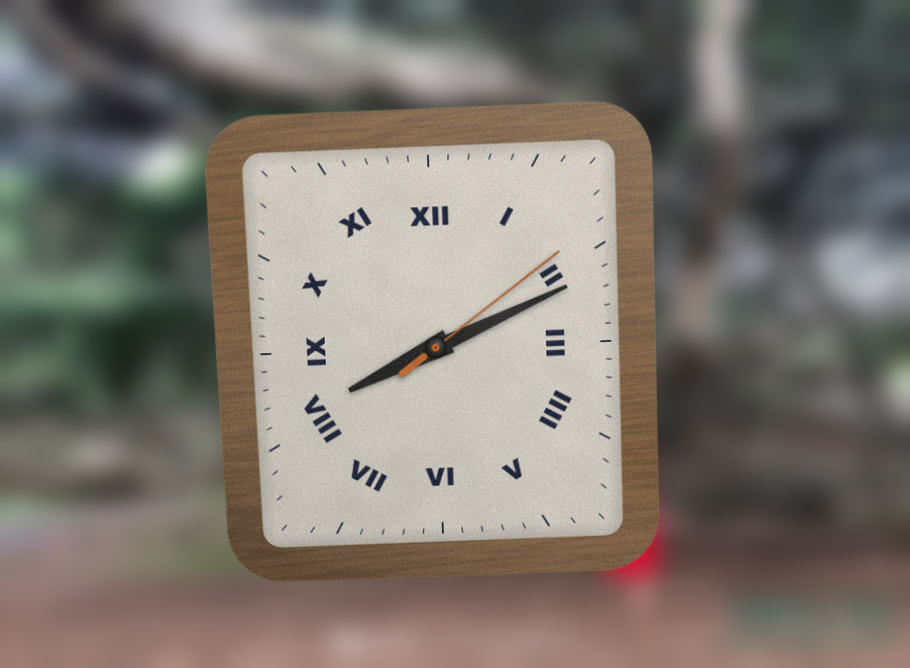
{"hour": 8, "minute": 11, "second": 9}
